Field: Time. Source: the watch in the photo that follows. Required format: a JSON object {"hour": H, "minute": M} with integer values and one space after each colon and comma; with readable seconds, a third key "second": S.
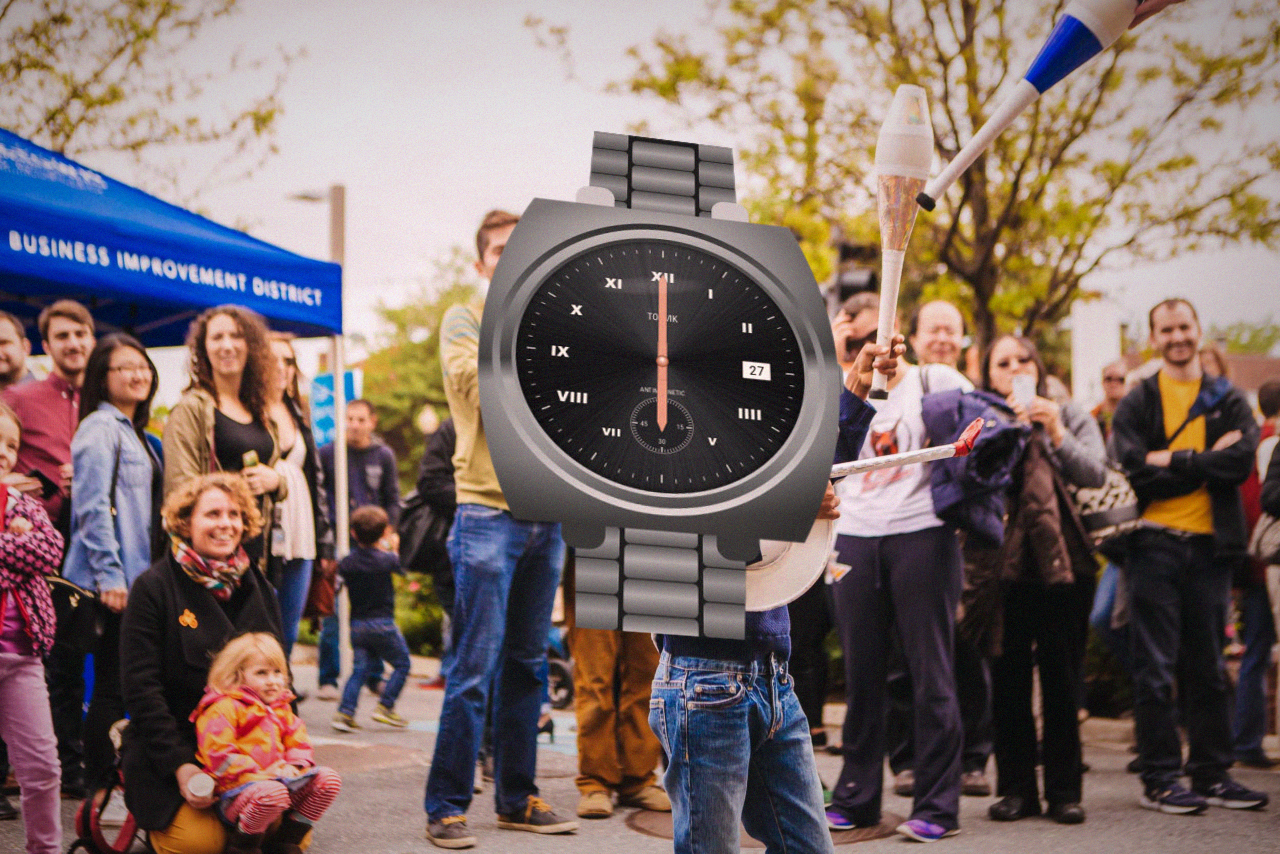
{"hour": 6, "minute": 0}
